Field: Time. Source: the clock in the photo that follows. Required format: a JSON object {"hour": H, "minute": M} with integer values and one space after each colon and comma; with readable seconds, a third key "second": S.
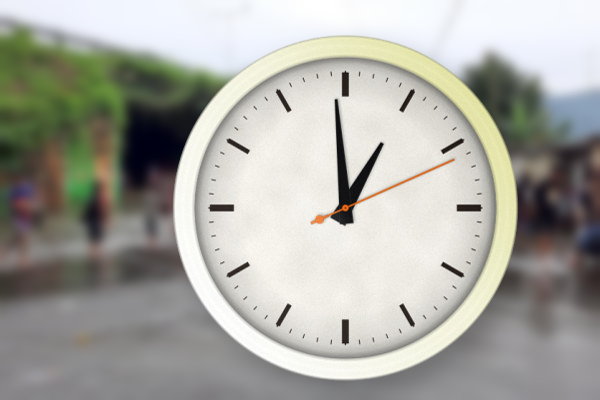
{"hour": 12, "minute": 59, "second": 11}
